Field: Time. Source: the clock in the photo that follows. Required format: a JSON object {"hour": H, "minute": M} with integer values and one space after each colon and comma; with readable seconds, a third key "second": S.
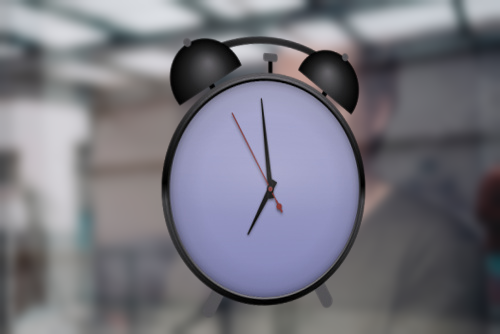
{"hour": 6, "minute": 58, "second": 55}
